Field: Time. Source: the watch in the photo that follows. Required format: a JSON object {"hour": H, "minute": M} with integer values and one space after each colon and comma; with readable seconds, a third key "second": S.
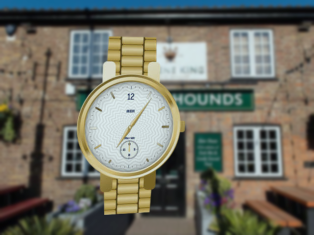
{"hour": 7, "minute": 6}
